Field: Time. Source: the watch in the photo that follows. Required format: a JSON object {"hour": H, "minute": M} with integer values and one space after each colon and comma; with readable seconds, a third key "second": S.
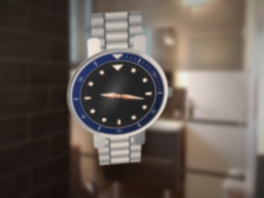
{"hour": 9, "minute": 17}
